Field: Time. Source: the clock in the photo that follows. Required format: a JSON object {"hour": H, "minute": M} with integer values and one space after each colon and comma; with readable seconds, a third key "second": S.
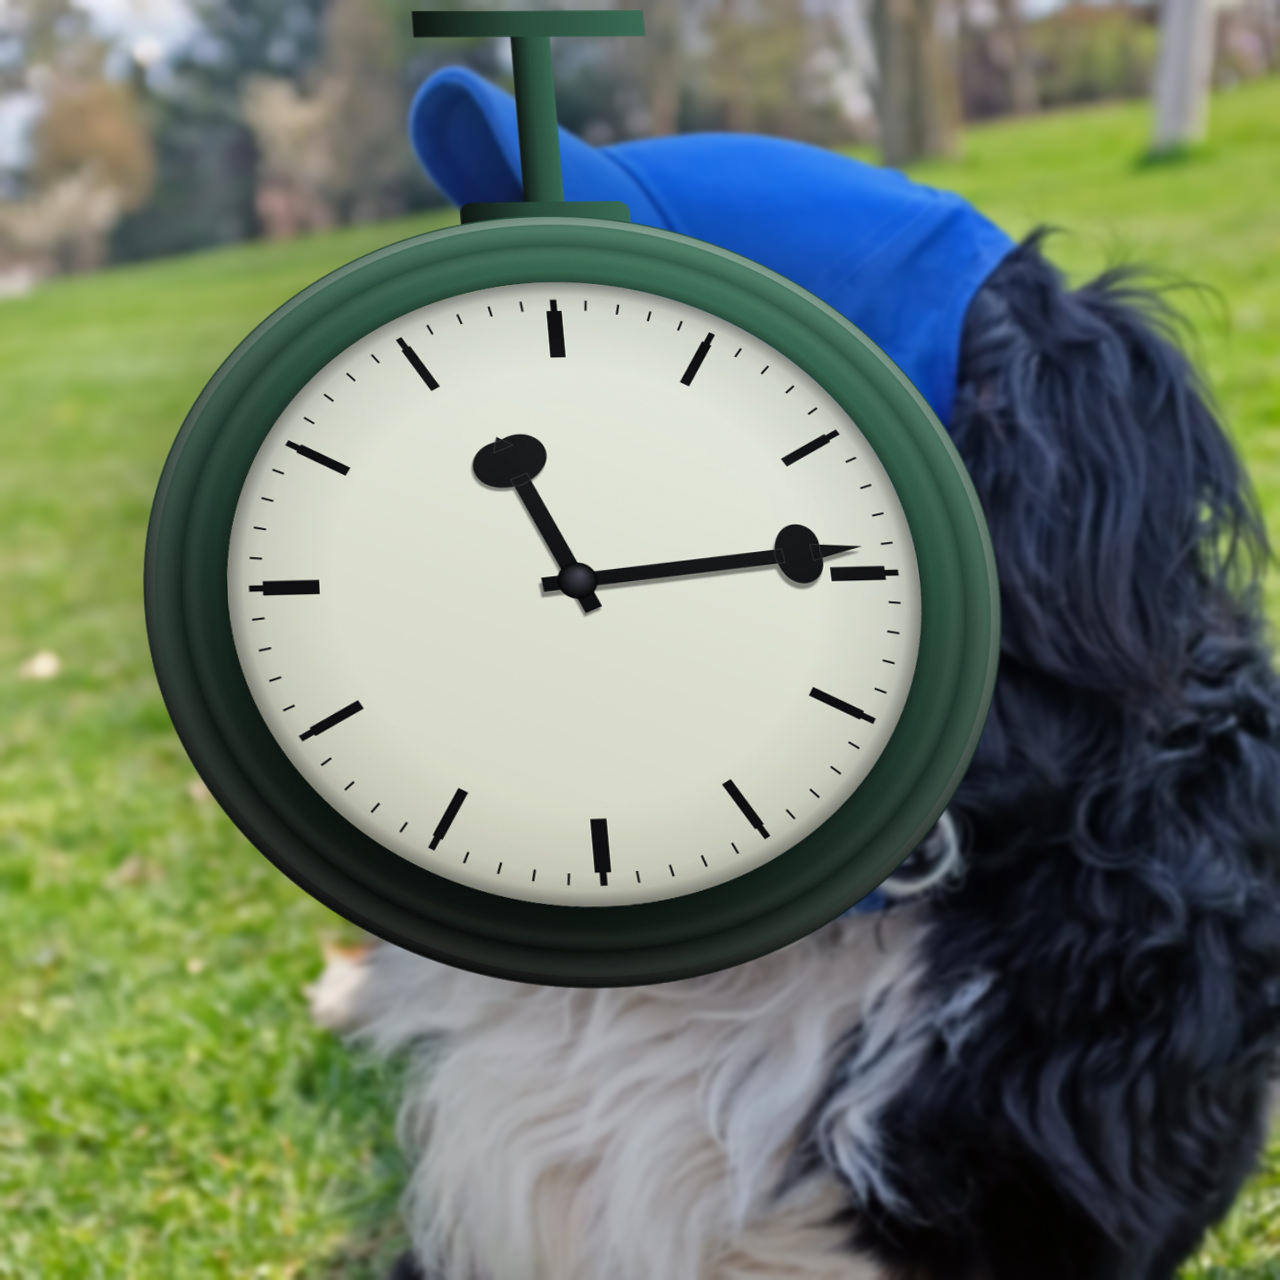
{"hour": 11, "minute": 14}
